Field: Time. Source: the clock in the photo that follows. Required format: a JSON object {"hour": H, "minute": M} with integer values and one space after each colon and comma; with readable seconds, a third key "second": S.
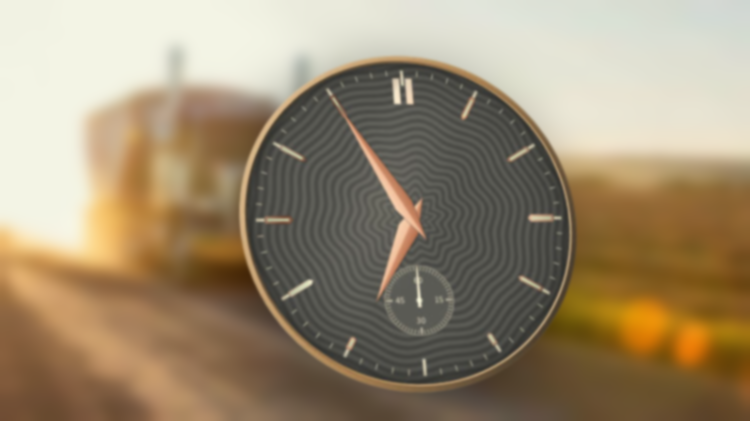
{"hour": 6, "minute": 55}
